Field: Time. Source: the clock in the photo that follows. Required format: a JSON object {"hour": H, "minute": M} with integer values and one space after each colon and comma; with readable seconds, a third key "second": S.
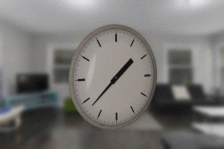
{"hour": 1, "minute": 38}
